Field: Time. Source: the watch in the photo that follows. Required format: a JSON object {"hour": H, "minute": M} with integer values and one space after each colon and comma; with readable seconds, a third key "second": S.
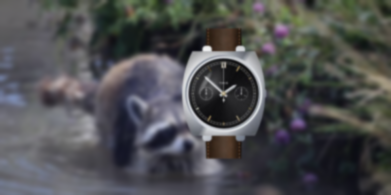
{"hour": 1, "minute": 52}
